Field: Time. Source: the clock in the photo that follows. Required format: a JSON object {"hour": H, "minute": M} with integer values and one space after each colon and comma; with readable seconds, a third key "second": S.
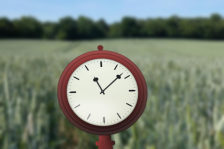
{"hour": 11, "minute": 8}
